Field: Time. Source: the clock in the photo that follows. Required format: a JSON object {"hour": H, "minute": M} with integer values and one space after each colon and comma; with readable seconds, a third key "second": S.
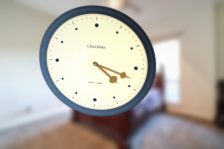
{"hour": 4, "minute": 18}
